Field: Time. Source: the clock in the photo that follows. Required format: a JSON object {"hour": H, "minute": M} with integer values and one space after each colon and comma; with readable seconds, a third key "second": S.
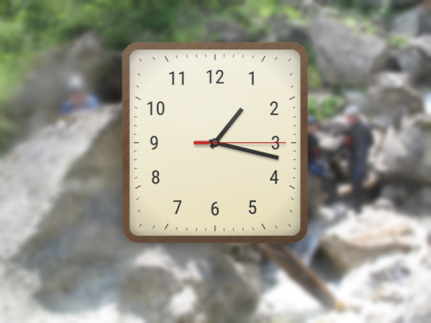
{"hour": 1, "minute": 17, "second": 15}
